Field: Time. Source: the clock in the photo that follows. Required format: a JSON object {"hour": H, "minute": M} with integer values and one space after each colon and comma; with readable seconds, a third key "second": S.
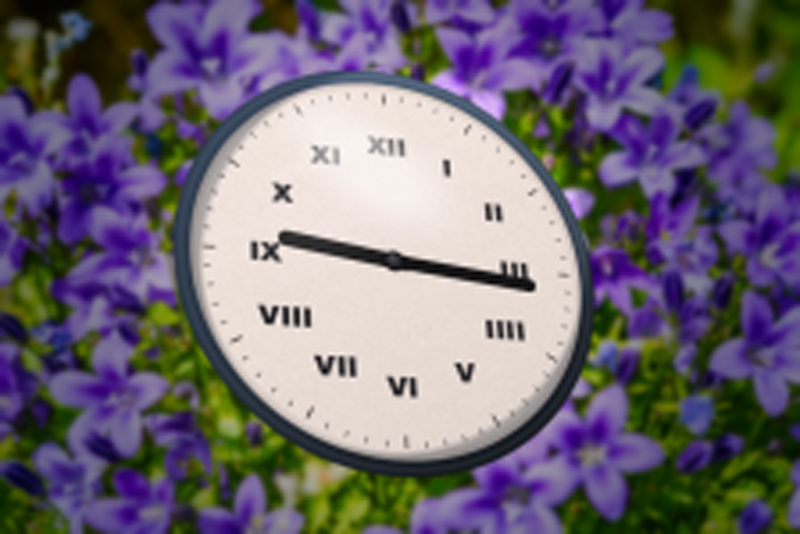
{"hour": 9, "minute": 16}
